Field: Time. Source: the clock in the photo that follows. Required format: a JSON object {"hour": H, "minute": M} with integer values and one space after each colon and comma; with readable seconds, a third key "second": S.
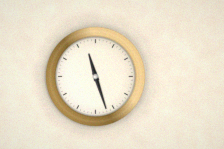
{"hour": 11, "minute": 27}
